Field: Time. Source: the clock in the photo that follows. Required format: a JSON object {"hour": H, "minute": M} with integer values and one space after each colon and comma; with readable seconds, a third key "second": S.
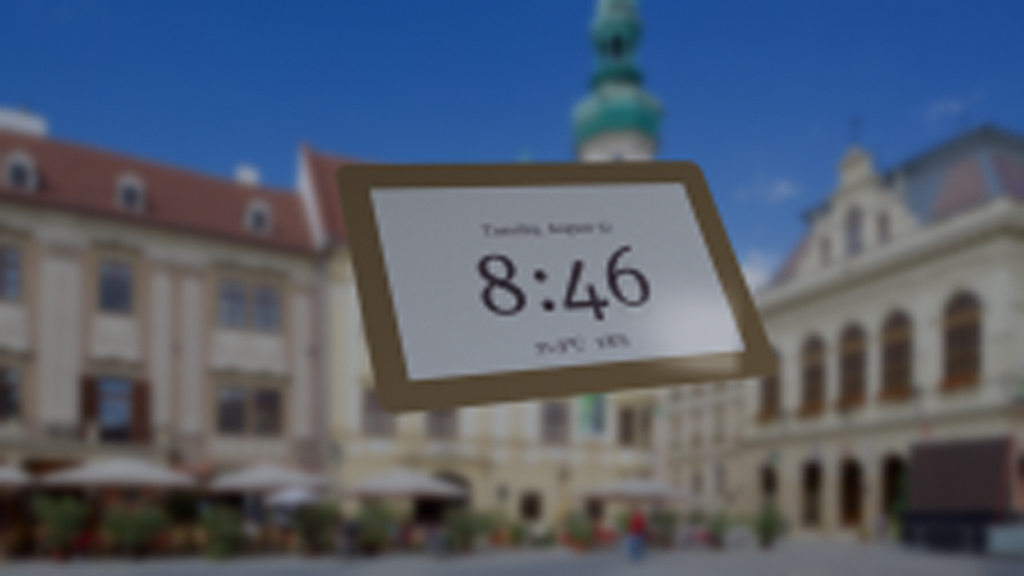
{"hour": 8, "minute": 46}
